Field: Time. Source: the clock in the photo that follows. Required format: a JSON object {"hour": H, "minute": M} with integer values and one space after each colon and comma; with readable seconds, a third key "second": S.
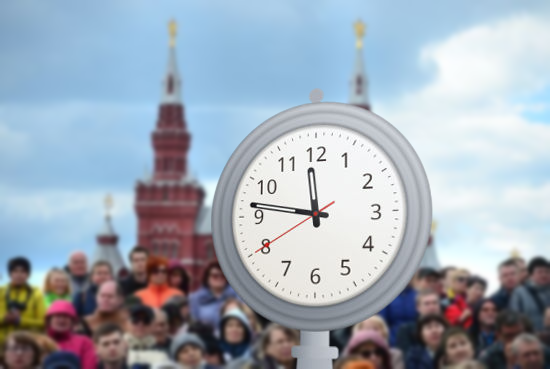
{"hour": 11, "minute": 46, "second": 40}
